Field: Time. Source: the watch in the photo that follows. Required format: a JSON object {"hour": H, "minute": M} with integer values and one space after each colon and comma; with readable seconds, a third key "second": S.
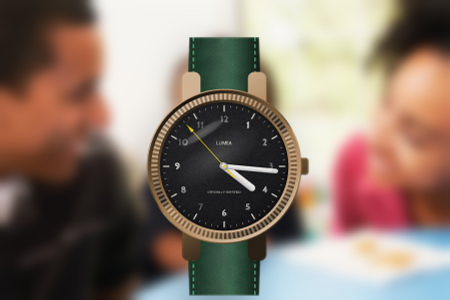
{"hour": 4, "minute": 15, "second": 53}
